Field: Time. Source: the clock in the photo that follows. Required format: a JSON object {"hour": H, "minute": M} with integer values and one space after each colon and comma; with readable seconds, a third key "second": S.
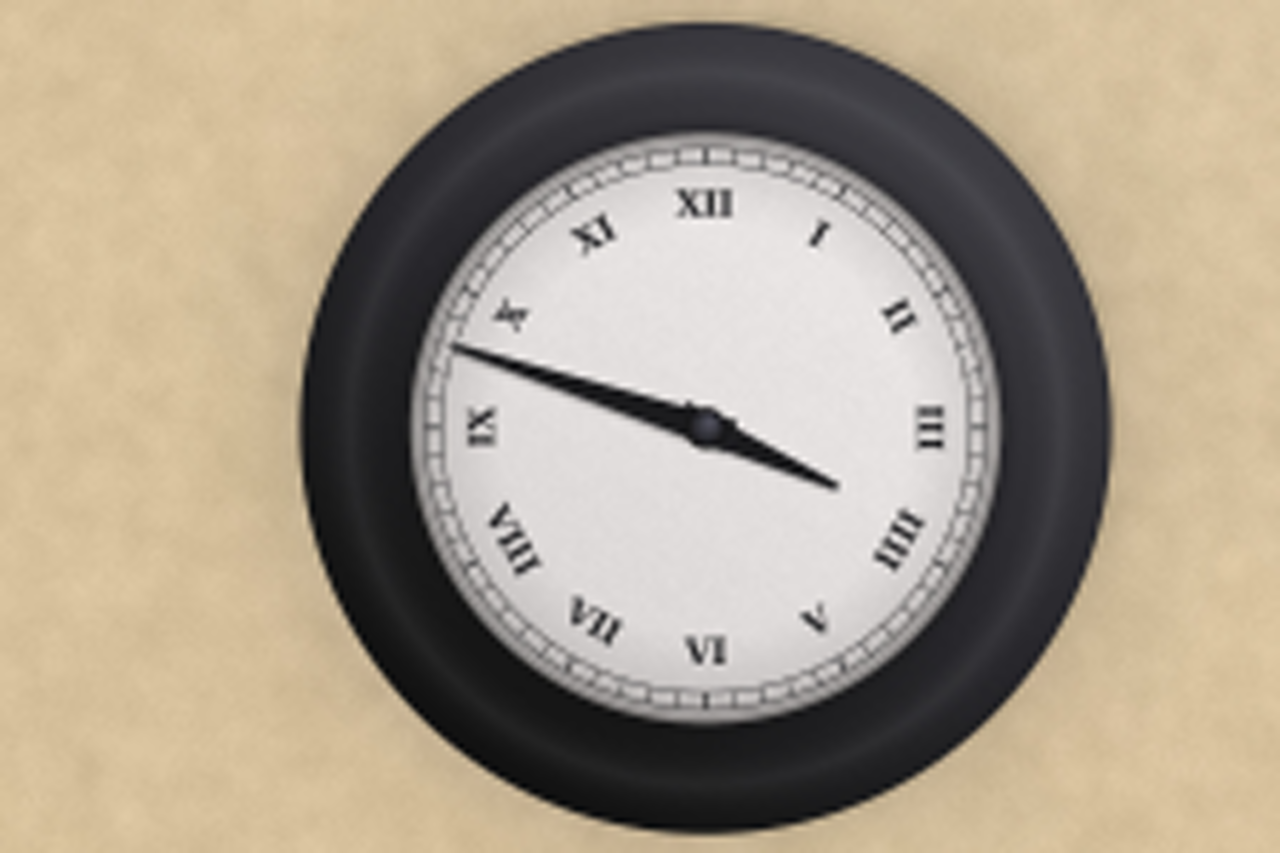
{"hour": 3, "minute": 48}
